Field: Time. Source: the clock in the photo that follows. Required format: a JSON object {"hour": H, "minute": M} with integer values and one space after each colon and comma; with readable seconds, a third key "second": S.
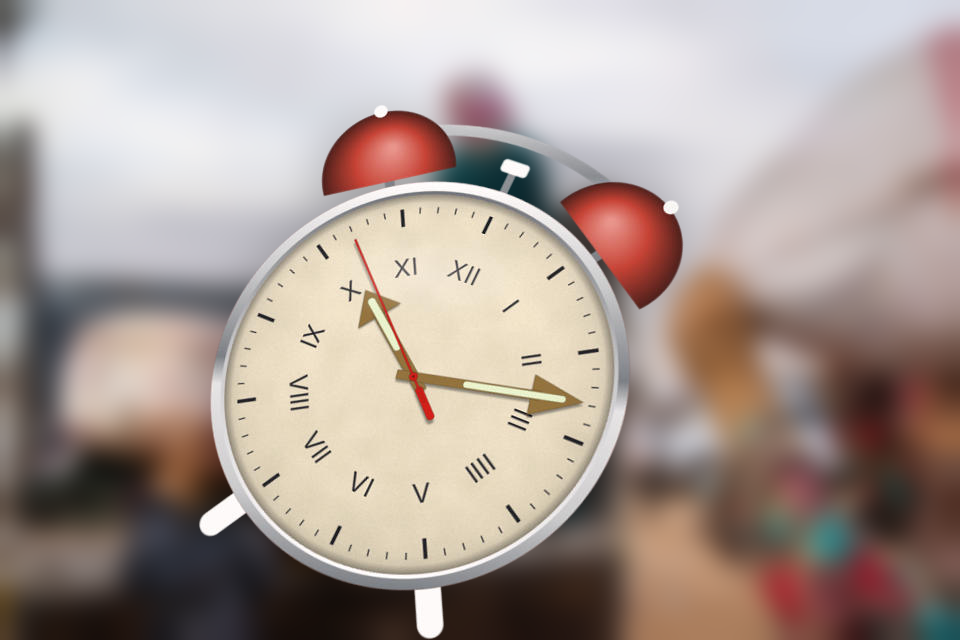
{"hour": 10, "minute": 12, "second": 52}
